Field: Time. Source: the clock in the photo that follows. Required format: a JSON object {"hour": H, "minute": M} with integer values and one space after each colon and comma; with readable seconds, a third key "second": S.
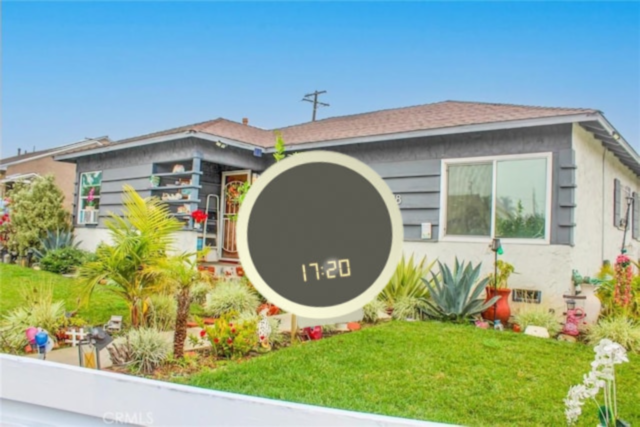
{"hour": 17, "minute": 20}
